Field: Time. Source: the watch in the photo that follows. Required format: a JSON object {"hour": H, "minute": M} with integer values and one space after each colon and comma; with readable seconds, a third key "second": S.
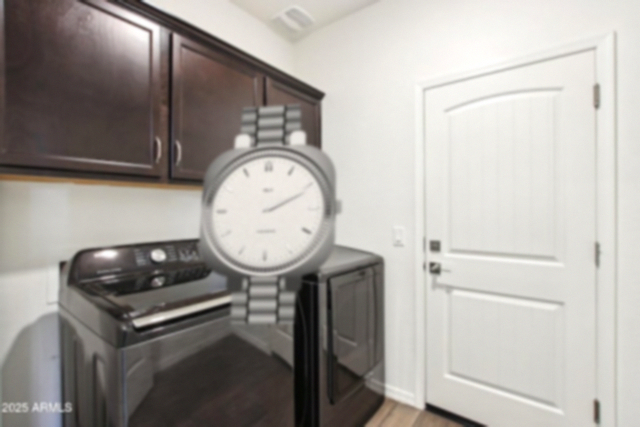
{"hour": 2, "minute": 11}
